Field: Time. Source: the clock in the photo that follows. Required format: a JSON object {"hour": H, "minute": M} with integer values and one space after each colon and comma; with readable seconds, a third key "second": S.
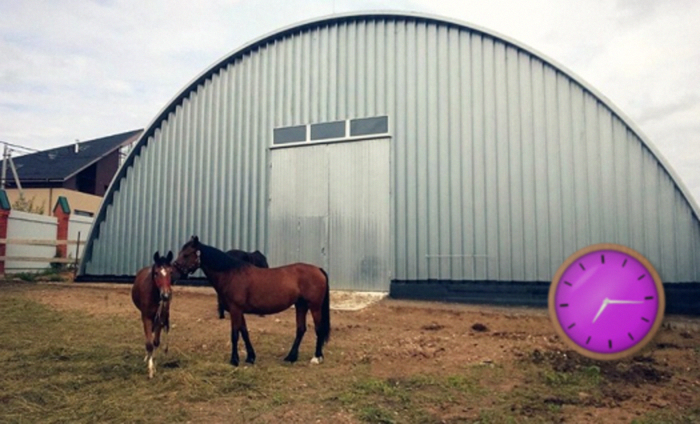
{"hour": 7, "minute": 16}
